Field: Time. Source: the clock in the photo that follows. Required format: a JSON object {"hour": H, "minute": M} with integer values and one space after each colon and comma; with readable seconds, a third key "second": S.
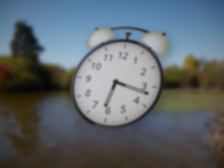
{"hour": 6, "minute": 17}
